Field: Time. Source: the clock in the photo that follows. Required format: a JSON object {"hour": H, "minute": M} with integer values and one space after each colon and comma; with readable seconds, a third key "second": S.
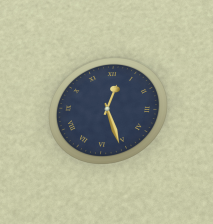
{"hour": 12, "minute": 26}
